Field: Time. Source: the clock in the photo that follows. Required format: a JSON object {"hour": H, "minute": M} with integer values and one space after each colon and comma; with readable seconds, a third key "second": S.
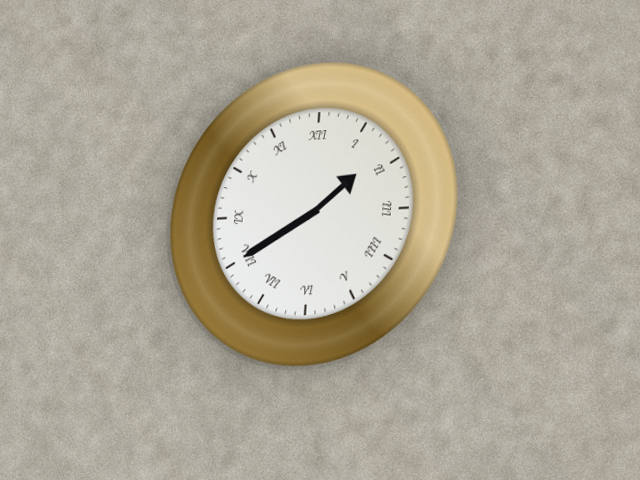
{"hour": 1, "minute": 40}
